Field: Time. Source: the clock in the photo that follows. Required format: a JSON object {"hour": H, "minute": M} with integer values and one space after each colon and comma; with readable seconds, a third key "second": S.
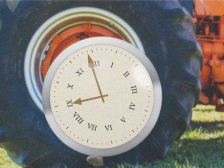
{"hour": 8, "minute": 59}
